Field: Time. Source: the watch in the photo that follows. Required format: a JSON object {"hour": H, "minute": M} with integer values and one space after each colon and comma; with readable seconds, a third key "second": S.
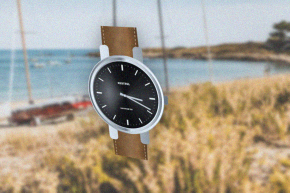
{"hour": 3, "minute": 19}
